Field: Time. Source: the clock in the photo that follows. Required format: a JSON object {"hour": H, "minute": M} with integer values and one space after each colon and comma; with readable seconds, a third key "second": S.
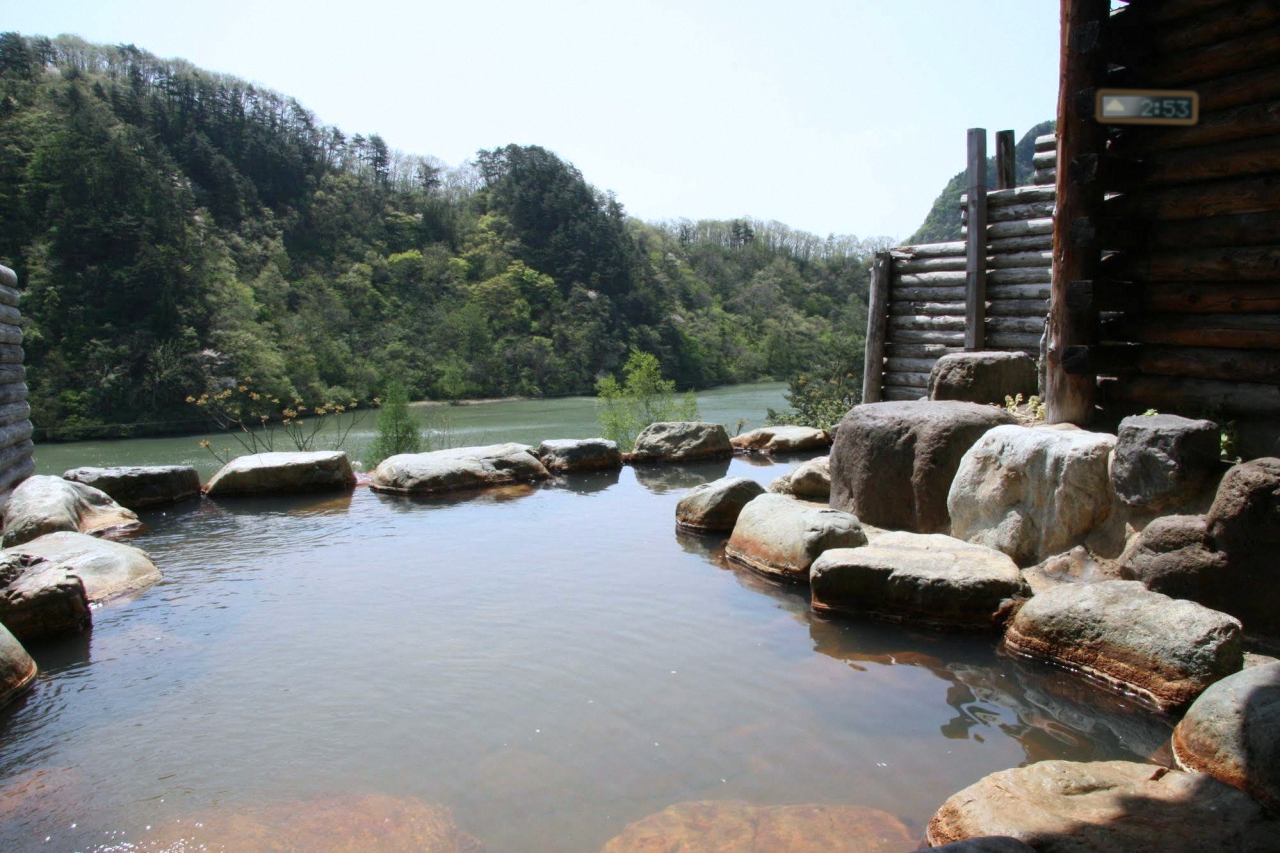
{"hour": 2, "minute": 53}
